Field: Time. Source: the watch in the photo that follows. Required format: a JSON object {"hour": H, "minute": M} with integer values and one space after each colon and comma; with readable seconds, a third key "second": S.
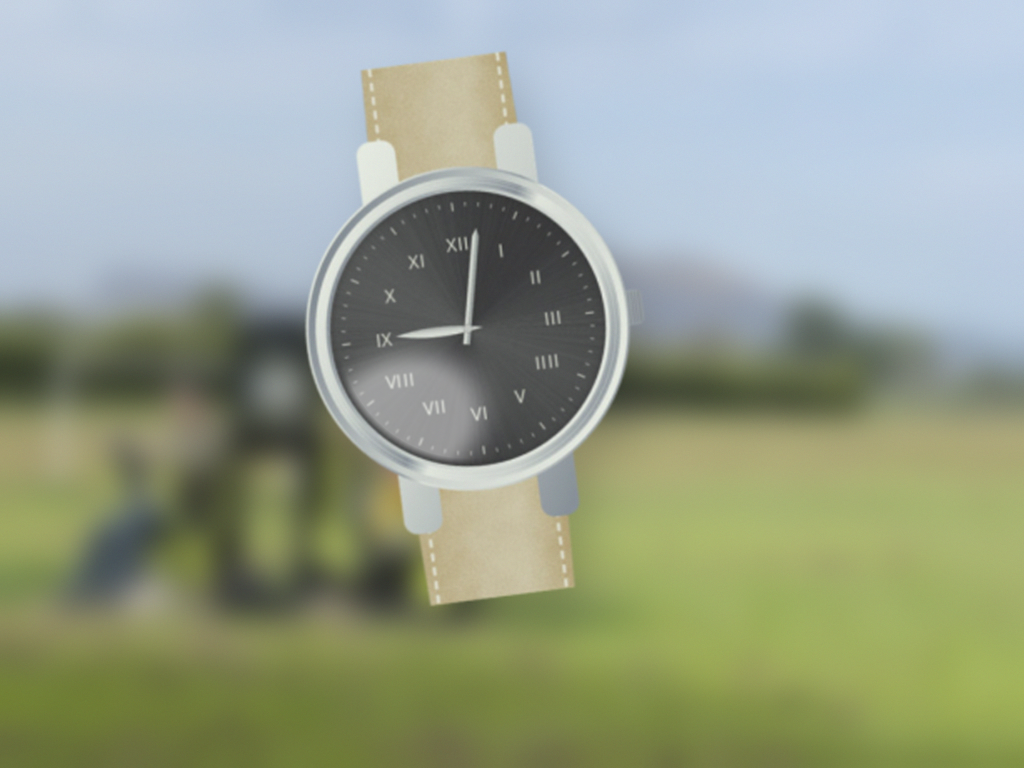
{"hour": 9, "minute": 2}
